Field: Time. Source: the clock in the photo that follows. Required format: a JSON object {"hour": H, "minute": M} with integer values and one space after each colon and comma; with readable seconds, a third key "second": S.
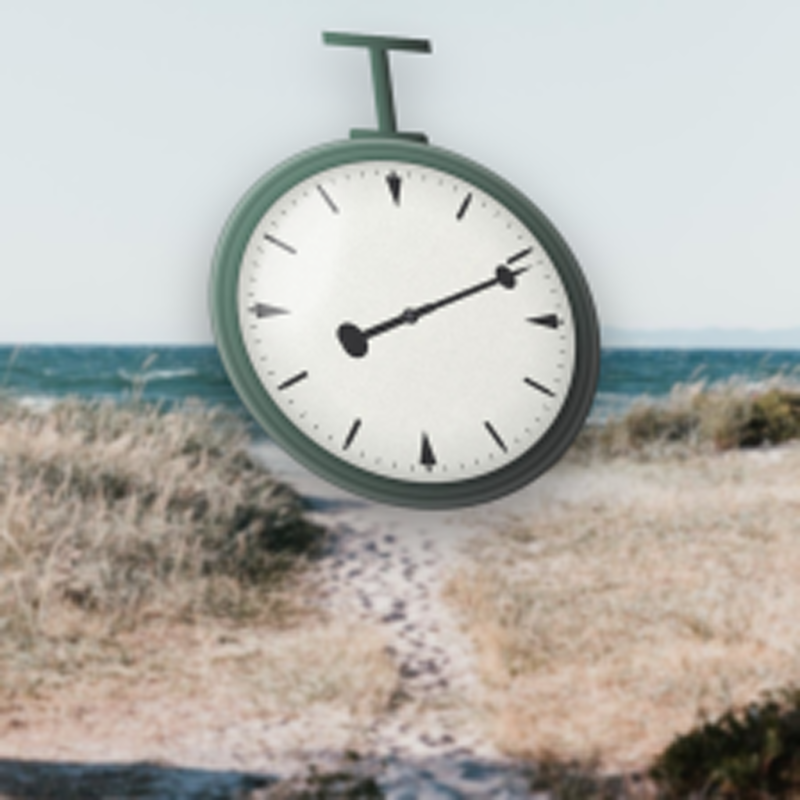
{"hour": 8, "minute": 11}
